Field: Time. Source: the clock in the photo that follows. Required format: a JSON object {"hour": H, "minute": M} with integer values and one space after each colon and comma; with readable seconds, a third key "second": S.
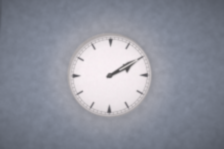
{"hour": 2, "minute": 10}
